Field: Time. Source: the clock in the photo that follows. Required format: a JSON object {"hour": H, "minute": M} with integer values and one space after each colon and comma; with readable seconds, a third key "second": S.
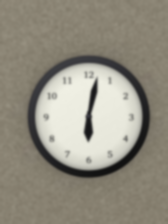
{"hour": 6, "minute": 2}
